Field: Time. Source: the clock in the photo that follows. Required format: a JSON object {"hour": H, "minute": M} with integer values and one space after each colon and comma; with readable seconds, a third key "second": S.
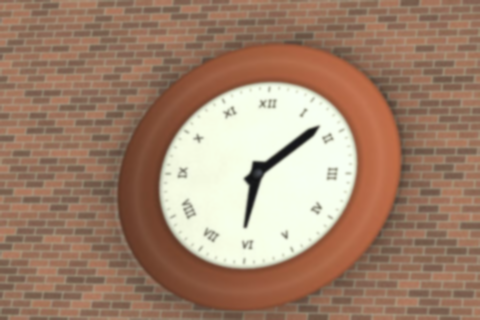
{"hour": 6, "minute": 8}
